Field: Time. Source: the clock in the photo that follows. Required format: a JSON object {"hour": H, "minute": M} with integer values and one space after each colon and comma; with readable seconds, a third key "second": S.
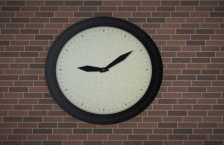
{"hour": 9, "minute": 9}
